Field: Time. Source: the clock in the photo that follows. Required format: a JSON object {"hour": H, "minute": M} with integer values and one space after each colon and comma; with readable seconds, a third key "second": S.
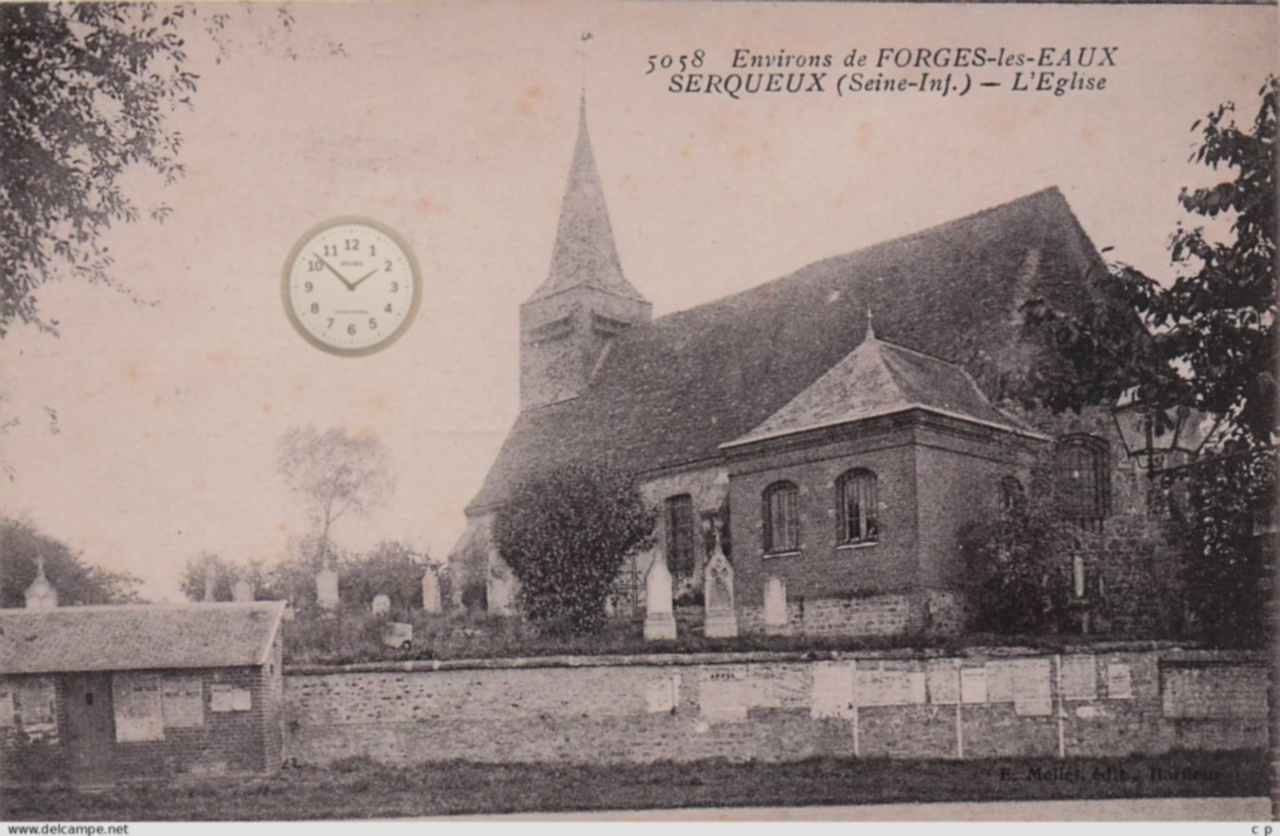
{"hour": 1, "minute": 52}
